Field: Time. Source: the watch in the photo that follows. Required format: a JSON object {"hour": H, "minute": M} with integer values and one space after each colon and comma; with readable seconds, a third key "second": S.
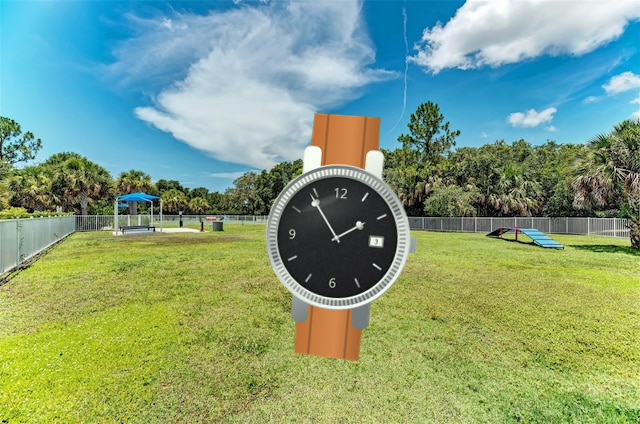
{"hour": 1, "minute": 54}
